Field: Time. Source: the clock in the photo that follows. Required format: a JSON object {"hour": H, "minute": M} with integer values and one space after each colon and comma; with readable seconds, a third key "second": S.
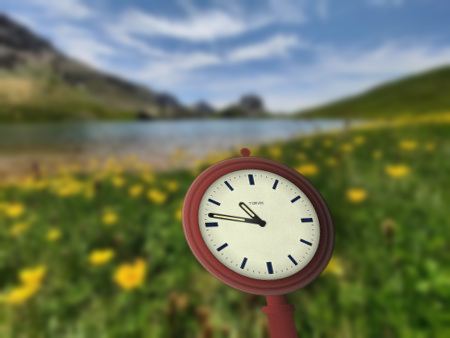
{"hour": 10, "minute": 47}
